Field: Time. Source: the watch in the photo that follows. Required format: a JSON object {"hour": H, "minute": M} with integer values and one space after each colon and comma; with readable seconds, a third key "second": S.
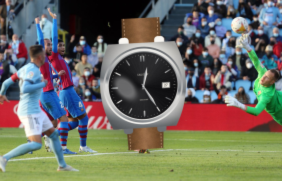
{"hour": 12, "minute": 25}
